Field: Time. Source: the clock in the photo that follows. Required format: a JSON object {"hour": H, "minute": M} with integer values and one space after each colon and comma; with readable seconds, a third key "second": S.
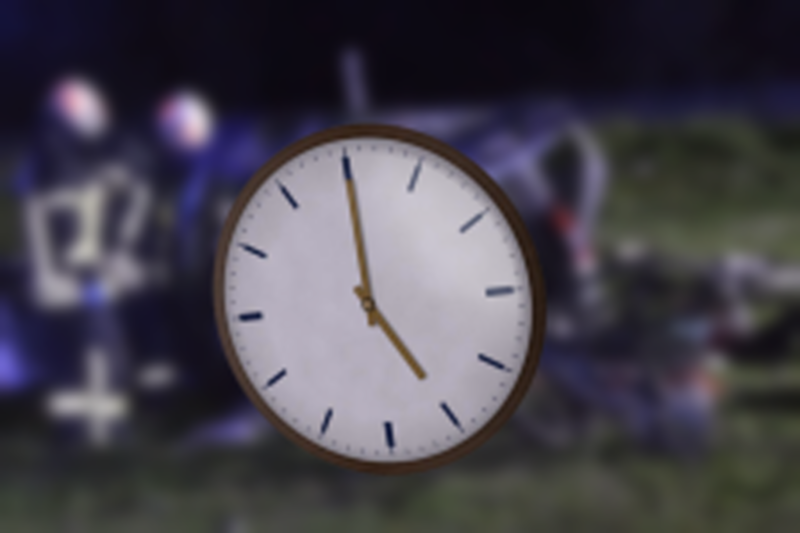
{"hour": 5, "minute": 0}
